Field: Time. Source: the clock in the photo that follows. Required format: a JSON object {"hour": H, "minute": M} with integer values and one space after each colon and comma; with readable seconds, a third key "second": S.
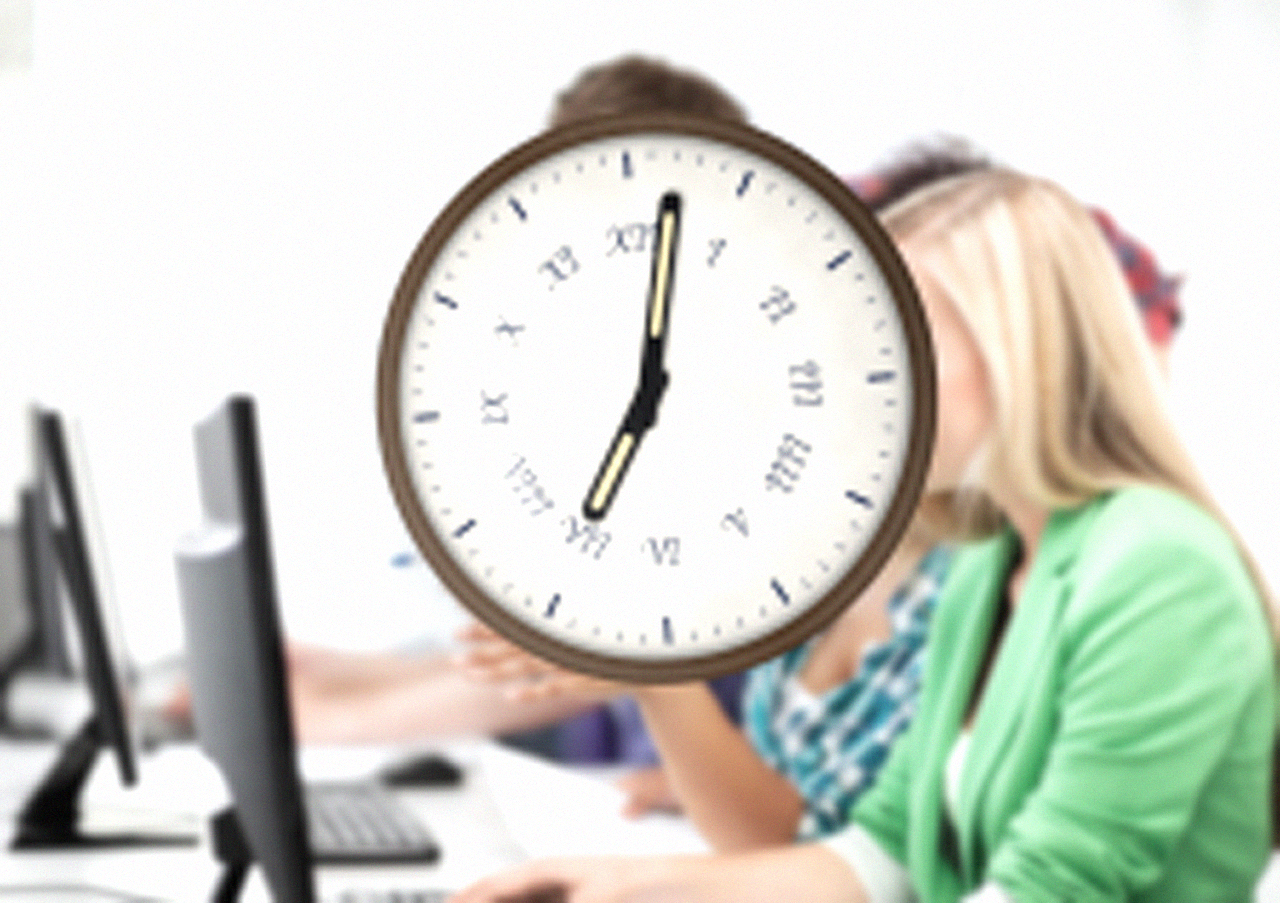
{"hour": 7, "minute": 2}
